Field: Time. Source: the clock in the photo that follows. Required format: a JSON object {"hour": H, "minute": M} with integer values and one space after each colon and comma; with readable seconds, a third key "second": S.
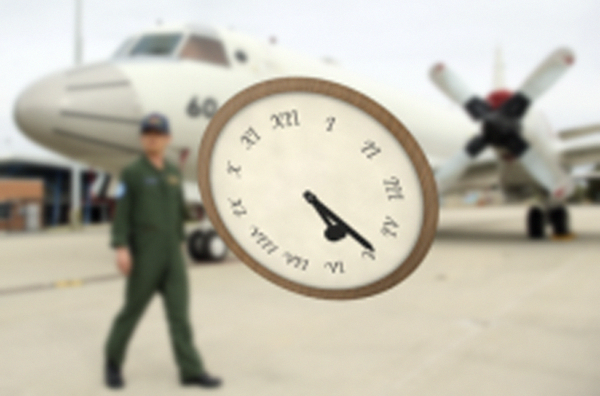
{"hour": 5, "minute": 24}
